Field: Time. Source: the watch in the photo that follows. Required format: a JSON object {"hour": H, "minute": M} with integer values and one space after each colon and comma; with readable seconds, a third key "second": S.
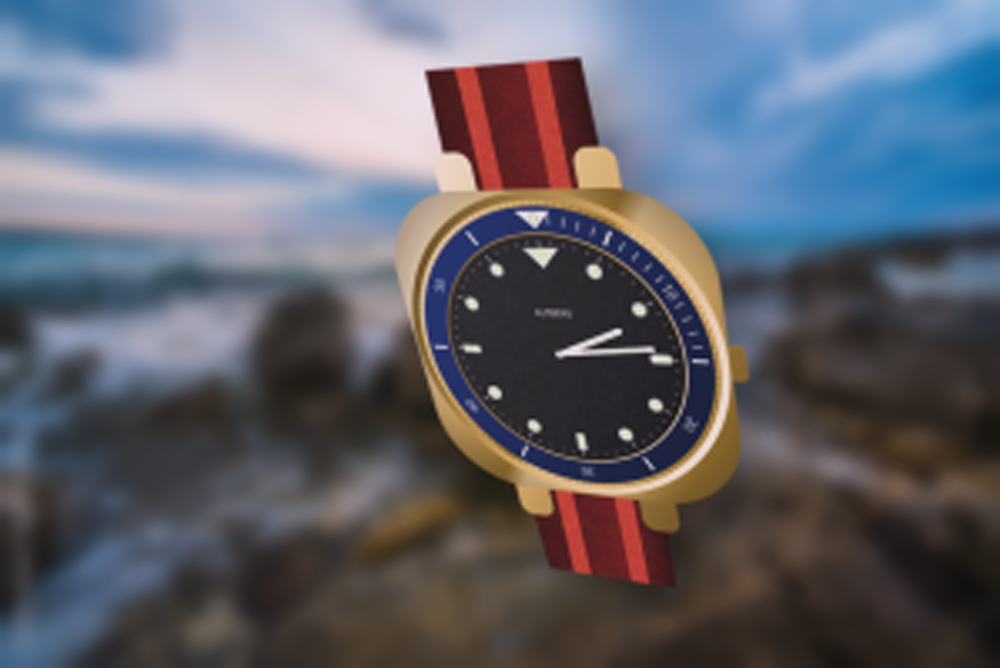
{"hour": 2, "minute": 14}
